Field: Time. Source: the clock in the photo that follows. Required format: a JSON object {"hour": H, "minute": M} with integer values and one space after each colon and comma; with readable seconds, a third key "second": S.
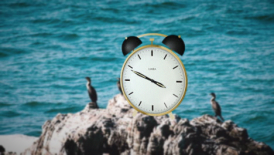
{"hour": 3, "minute": 49}
